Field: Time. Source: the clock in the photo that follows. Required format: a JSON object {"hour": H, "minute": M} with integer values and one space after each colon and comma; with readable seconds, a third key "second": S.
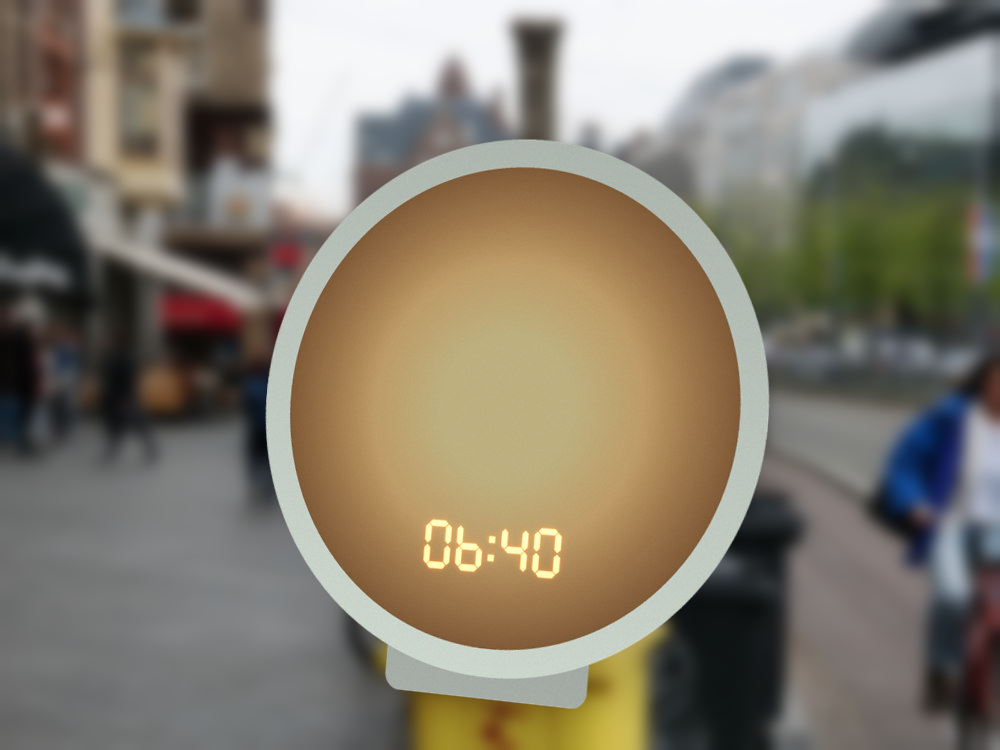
{"hour": 6, "minute": 40}
